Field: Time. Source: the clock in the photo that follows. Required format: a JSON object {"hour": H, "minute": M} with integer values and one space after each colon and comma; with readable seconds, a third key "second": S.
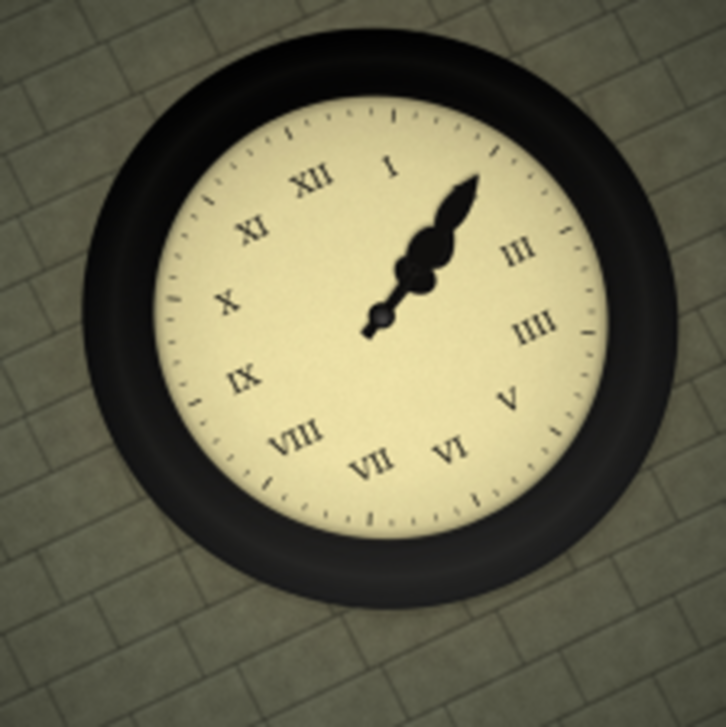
{"hour": 2, "minute": 10}
